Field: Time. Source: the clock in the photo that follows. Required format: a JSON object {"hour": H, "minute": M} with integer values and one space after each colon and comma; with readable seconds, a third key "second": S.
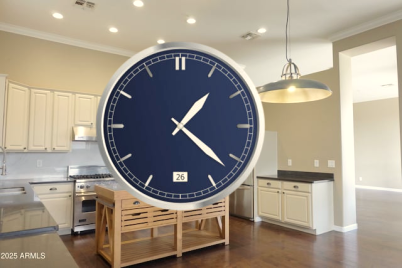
{"hour": 1, "minute": 22}
